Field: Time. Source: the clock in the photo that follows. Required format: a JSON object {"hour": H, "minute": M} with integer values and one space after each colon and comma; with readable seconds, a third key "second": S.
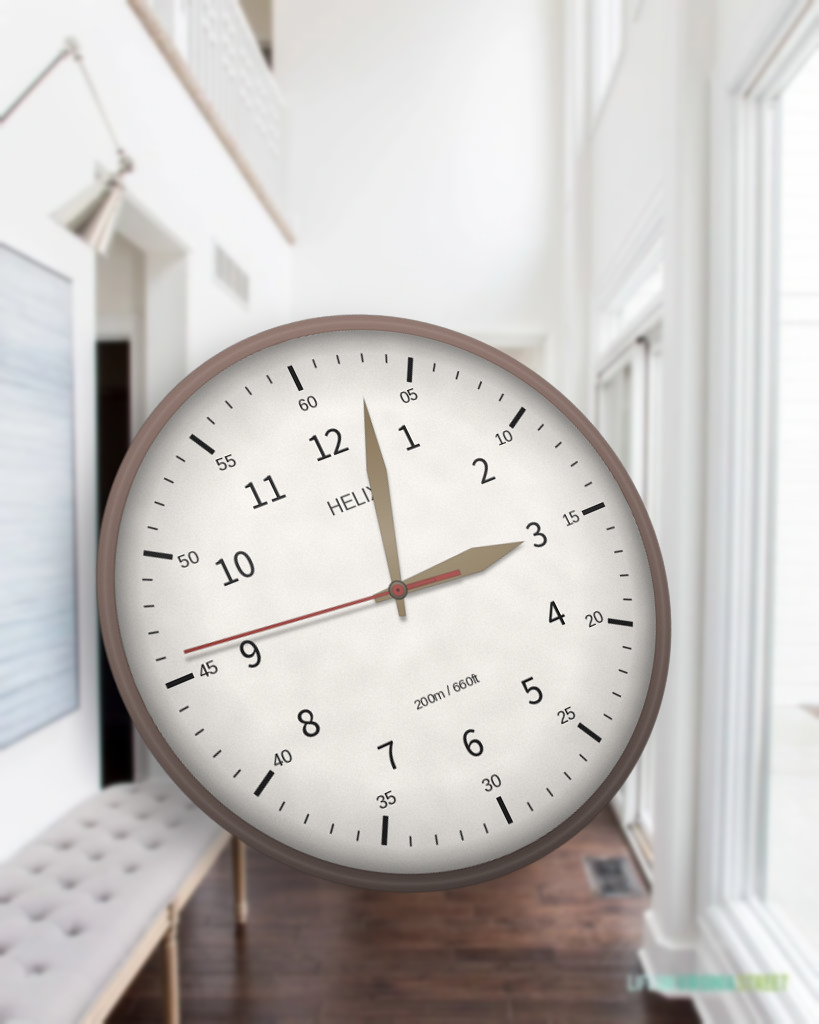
{"hour": 3, "minute": 2, "second": 46}
